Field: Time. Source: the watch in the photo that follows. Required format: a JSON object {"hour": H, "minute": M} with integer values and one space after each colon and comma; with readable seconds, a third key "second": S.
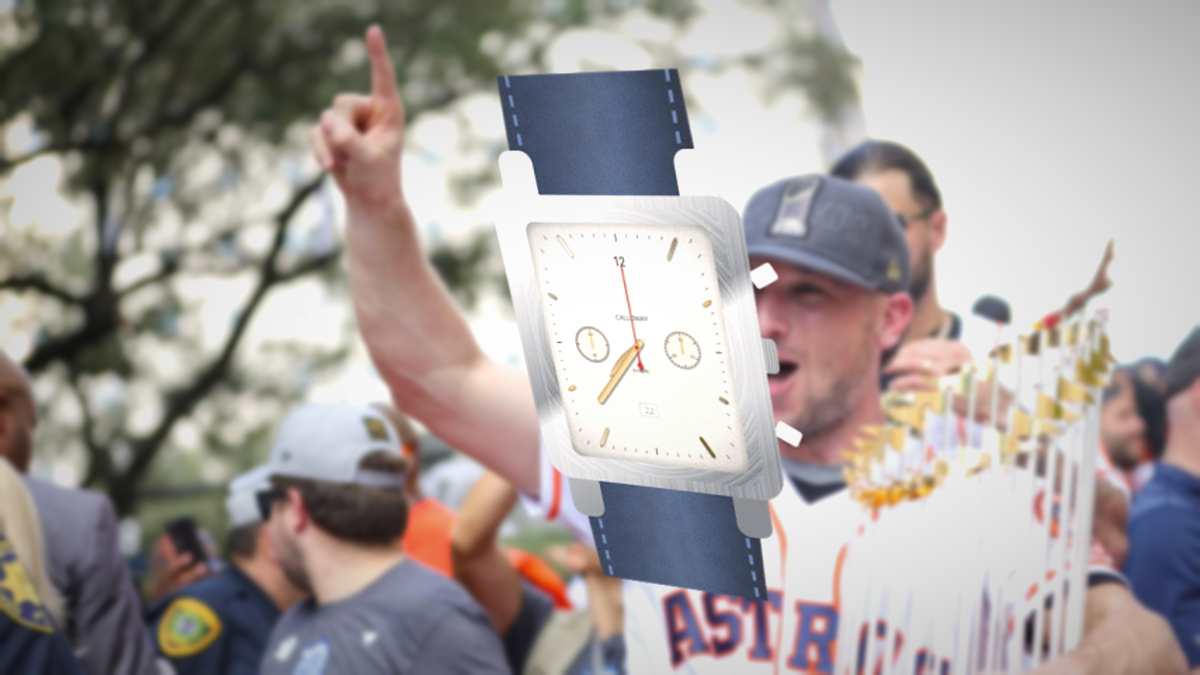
{"hour": 7, "minute": 37}
